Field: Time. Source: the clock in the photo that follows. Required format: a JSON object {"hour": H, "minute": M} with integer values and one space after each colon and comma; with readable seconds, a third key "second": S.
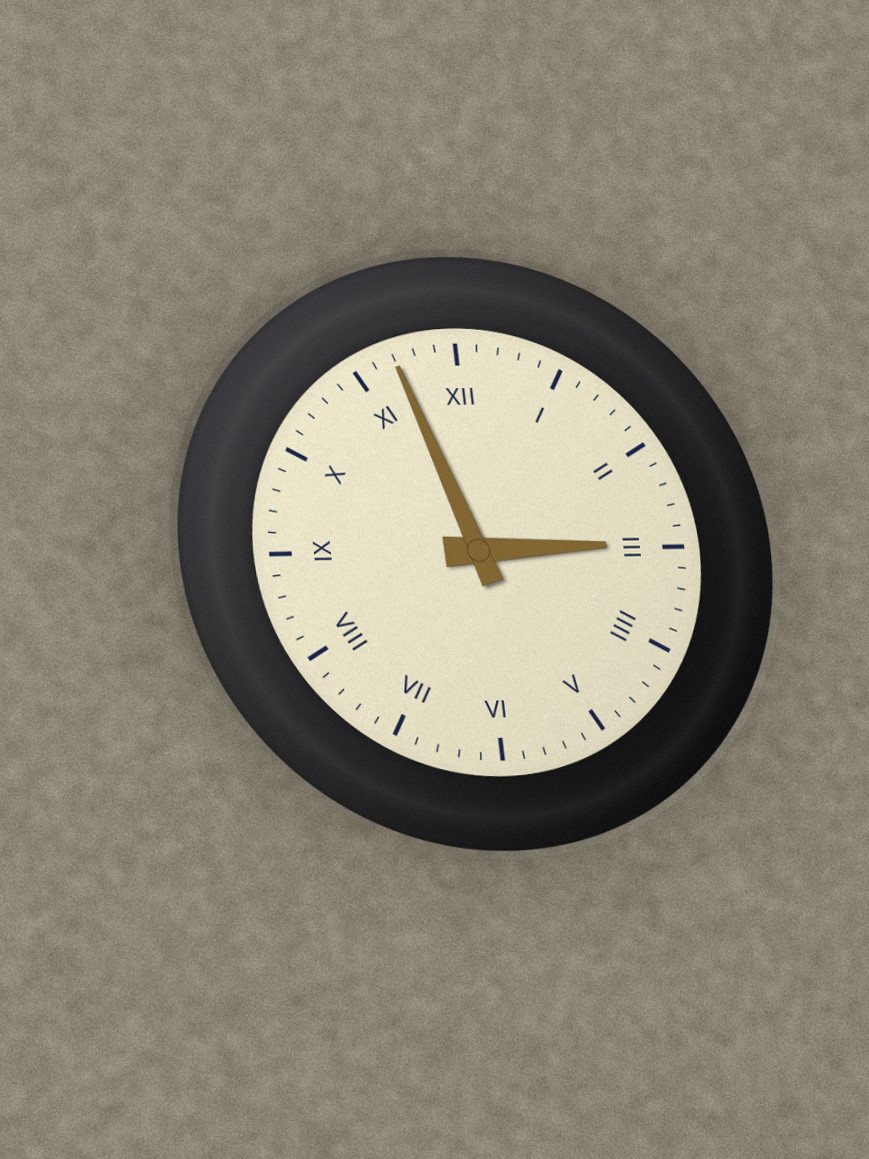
{"hour": 2, "minute": 57}
